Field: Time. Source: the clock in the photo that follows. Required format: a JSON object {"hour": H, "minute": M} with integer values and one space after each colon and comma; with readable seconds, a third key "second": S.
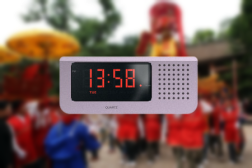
{"hour": 13, "minute": 58}
